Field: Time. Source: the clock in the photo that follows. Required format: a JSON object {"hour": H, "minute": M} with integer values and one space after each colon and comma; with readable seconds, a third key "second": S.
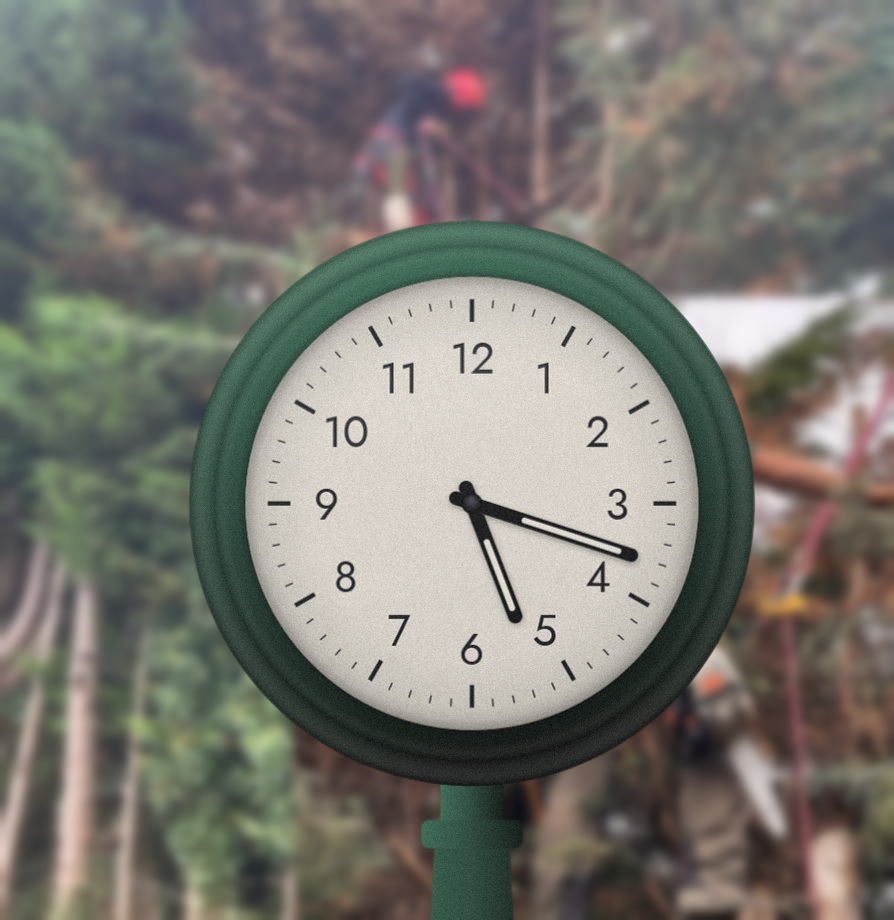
{"hour": 5, "minute": 18}
